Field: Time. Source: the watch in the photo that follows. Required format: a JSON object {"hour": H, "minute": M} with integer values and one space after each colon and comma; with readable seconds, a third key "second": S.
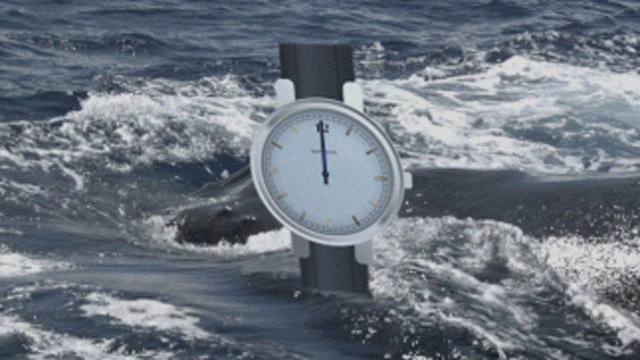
{"hour": 12, "minute": 0}
